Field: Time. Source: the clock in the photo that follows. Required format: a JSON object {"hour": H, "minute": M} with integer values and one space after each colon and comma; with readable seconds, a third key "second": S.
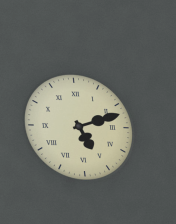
{"hour": 5, "minute": 12}
